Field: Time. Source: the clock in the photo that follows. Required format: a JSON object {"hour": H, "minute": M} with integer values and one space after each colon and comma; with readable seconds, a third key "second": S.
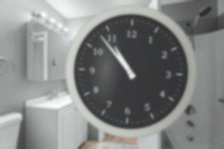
{"hour": 10, "minute": 53}
